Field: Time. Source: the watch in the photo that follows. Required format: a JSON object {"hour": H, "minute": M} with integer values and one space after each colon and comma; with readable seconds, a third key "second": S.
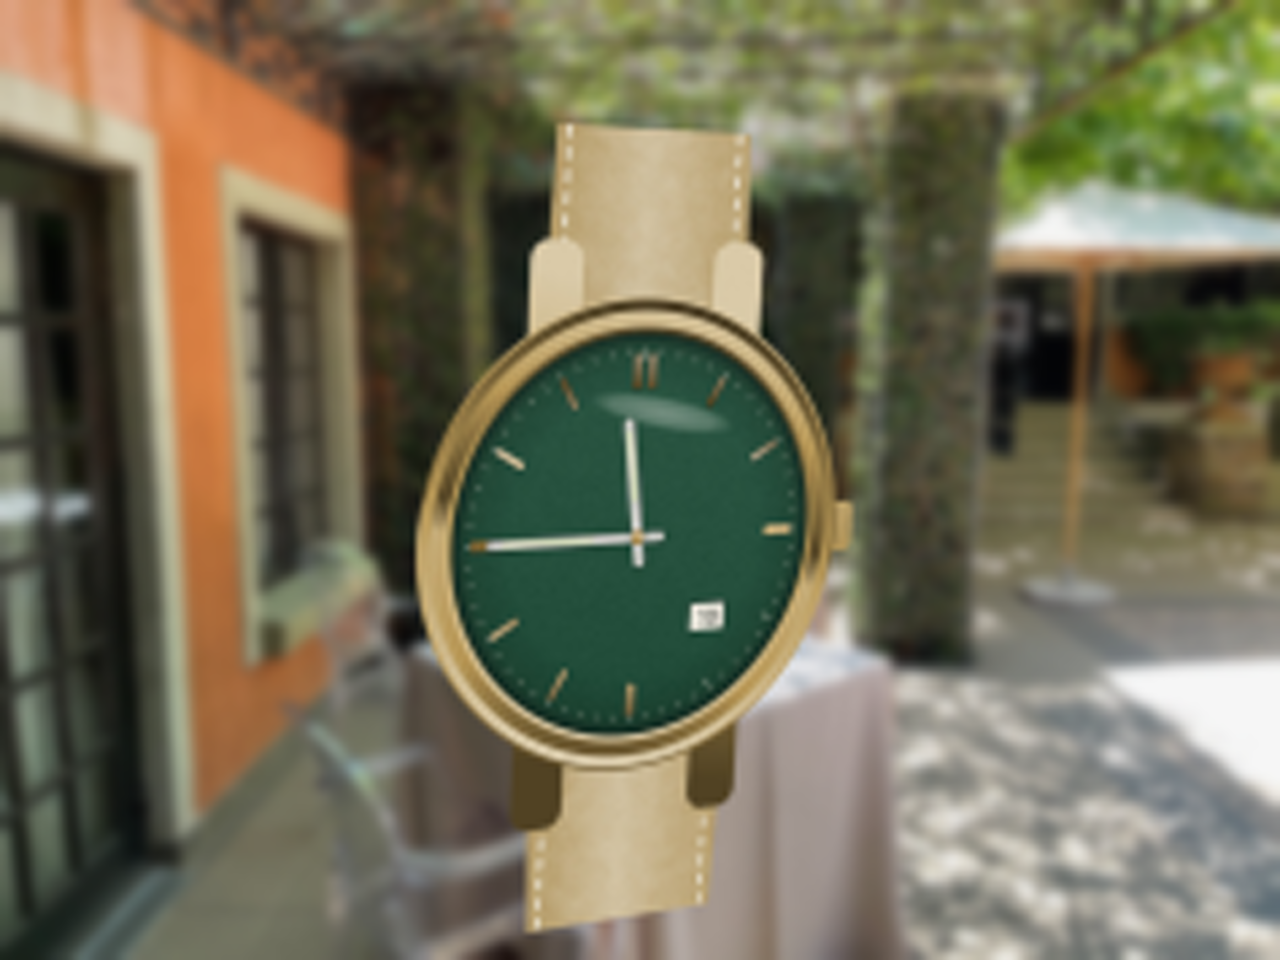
{"hour": 11, "minute": 45}
